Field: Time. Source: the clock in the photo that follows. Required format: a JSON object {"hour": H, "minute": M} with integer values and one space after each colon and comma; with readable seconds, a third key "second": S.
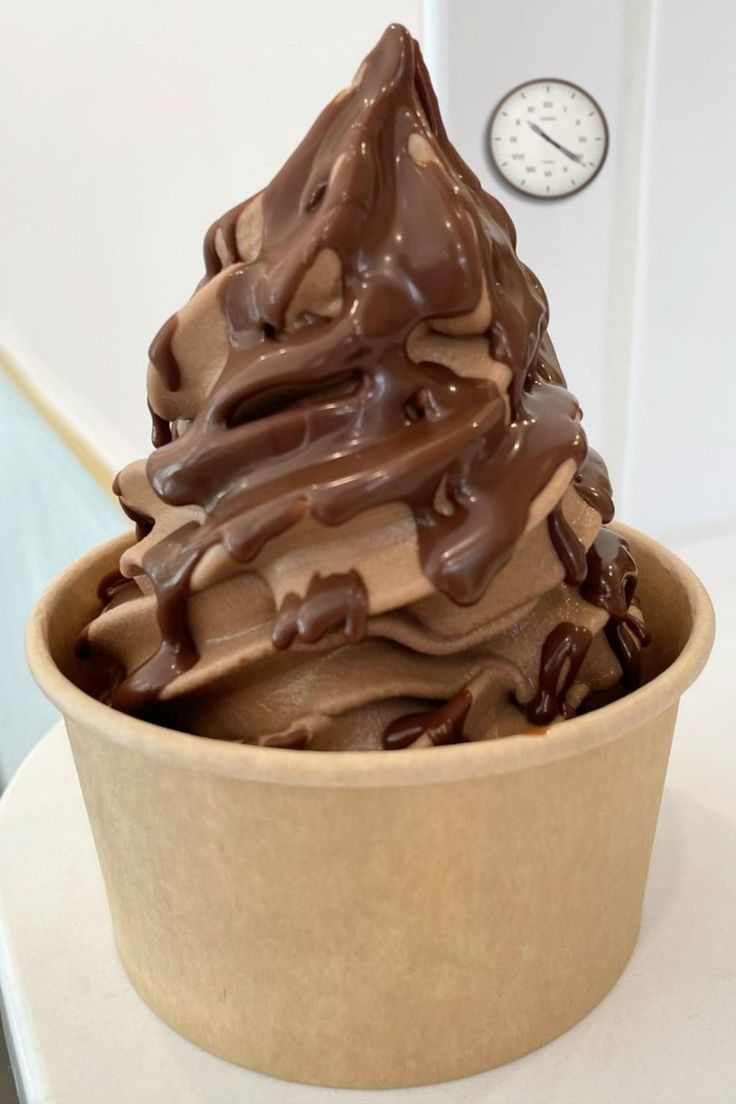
{"hour": 10, "minute": 21}
